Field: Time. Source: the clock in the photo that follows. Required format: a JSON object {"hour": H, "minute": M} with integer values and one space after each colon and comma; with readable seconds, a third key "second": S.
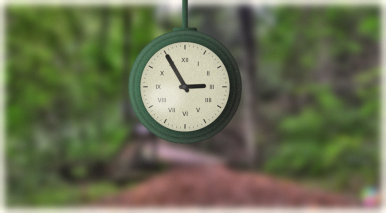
{"hour": 2, "minute": 55}
